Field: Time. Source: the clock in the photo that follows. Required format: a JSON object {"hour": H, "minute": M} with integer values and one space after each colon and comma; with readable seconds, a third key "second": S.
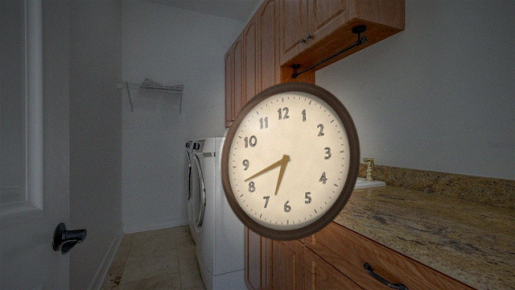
{"hour": 6, "minute": 42}
